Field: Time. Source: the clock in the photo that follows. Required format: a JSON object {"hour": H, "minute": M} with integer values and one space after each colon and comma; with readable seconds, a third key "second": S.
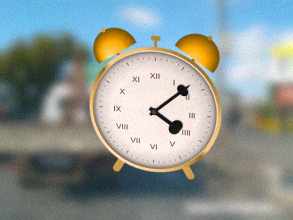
{"hour": 4, "minute": 8}
